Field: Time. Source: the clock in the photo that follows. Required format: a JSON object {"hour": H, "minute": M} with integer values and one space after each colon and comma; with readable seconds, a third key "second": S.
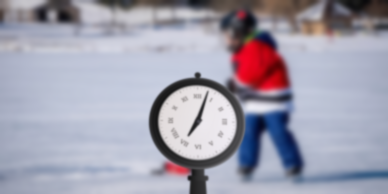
{"hour": 7, "minute": 3}
